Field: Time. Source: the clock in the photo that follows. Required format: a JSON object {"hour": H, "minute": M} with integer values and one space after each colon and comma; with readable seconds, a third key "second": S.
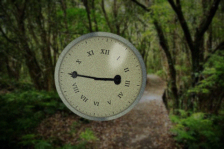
{"hour": 2, "minute": 45}
